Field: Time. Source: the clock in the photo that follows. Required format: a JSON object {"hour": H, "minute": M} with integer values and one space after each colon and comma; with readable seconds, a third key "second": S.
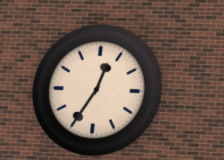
{"hour": 12, "minute": 35}
